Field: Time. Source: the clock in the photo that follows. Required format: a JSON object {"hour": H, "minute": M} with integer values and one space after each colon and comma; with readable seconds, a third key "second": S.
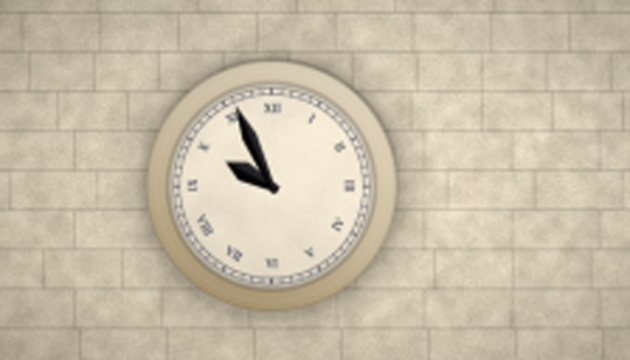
{"hour": 9, "minute": 56}
